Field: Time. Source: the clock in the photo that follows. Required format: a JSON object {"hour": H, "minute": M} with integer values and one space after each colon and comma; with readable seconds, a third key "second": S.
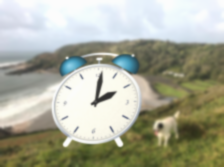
{"hour": 2, "minute": 1}
